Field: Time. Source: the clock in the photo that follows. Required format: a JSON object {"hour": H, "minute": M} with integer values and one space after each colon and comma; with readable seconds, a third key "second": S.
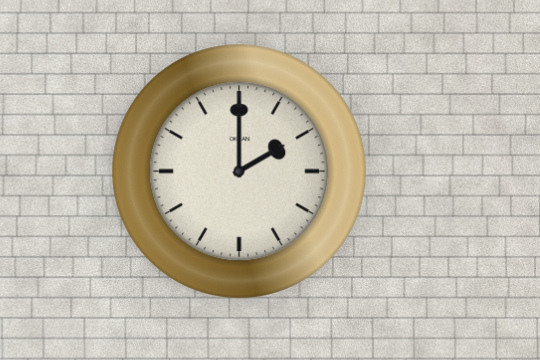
{"hour": 2, "minute": 0}
